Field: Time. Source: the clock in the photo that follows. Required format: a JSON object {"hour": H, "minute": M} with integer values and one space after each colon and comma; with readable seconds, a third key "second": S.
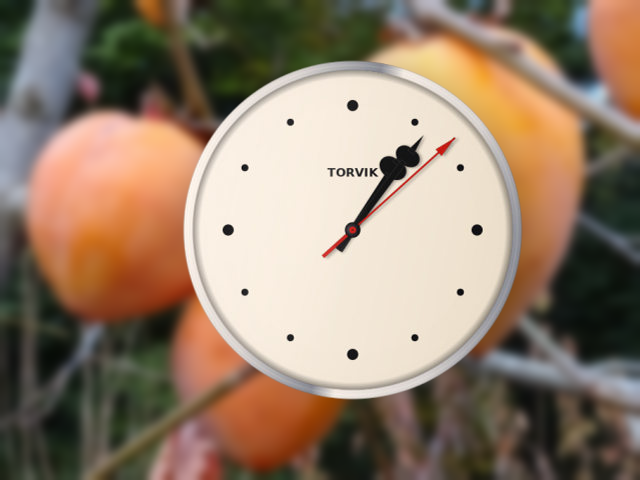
{"hour": 1, "minute": 6, "second": 8}
